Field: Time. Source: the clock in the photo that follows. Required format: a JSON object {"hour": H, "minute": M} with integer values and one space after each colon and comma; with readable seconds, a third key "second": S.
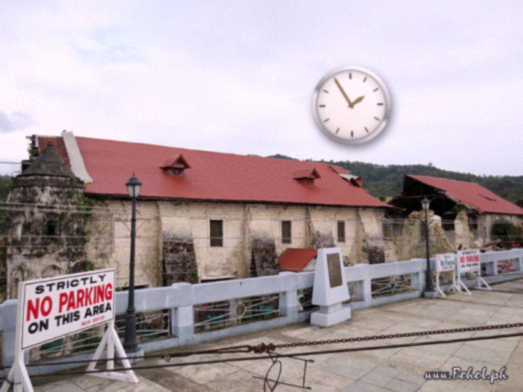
{"hour": 1, "minute": 55}
